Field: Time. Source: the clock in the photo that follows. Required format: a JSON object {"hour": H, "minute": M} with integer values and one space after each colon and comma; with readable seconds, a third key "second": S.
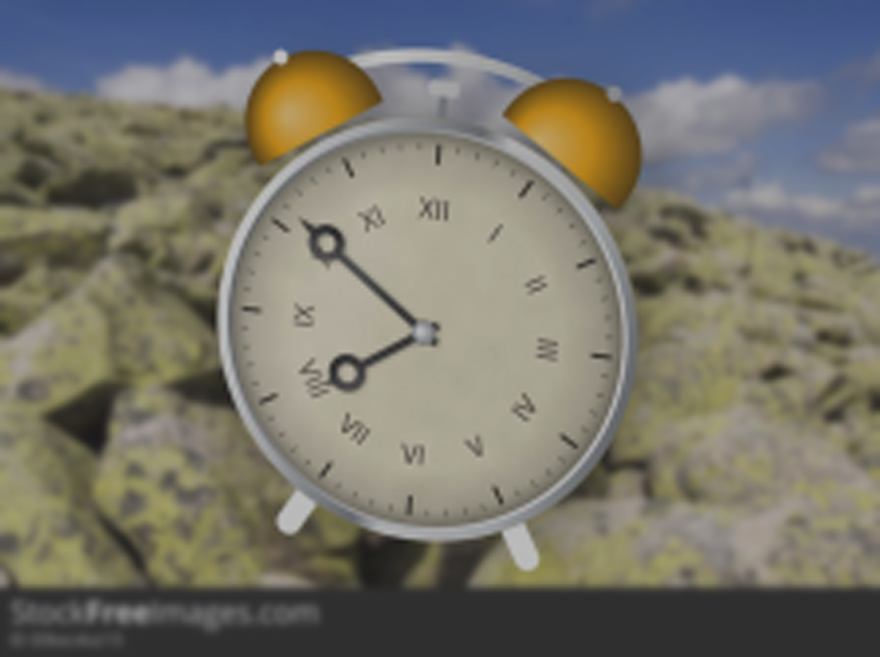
{"hour": 7, "minute": 51}
